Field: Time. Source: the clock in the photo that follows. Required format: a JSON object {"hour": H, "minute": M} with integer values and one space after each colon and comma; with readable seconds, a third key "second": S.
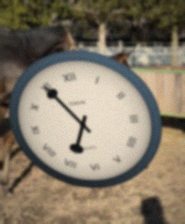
{"hour": 6, "minute": 55}
